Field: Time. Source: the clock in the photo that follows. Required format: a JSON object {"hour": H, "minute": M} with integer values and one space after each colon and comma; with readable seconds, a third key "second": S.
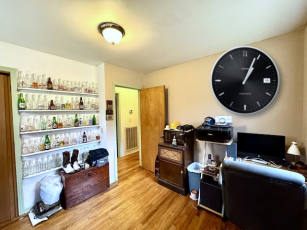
{"hour": 1, "minute": 4}
